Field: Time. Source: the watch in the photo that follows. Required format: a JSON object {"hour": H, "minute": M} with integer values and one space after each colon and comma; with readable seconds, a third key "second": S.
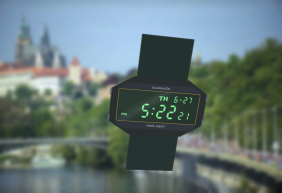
{"hour": 5, "minute": 22, "second": 21}
